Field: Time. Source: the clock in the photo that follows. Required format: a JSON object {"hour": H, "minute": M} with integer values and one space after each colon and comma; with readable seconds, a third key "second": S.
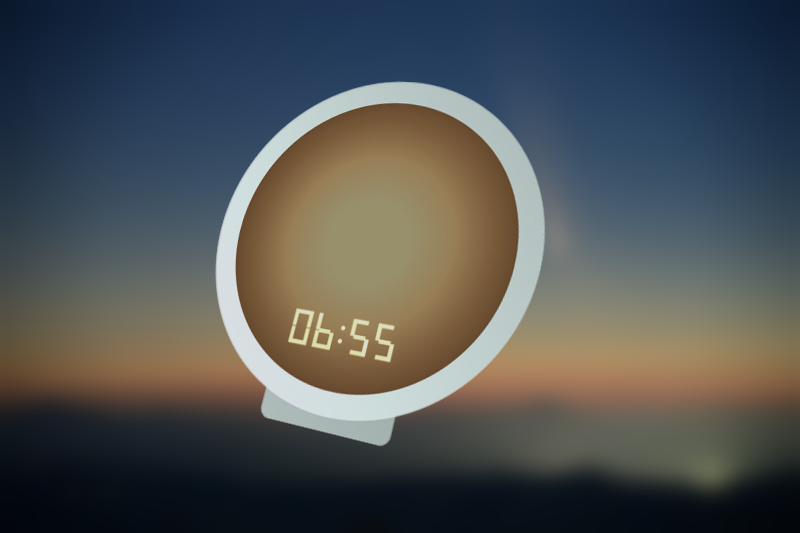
{"hour": 6, "minute": 55}
